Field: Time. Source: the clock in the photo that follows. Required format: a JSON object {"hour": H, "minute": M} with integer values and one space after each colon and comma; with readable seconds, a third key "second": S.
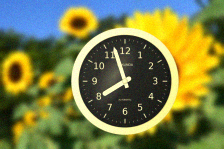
{"hour": 7, "minute": 57}
